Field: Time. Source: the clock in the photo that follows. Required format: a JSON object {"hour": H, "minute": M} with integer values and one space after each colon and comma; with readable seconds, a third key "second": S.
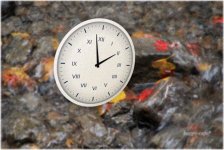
{"hour": 1, "minute": 58}
